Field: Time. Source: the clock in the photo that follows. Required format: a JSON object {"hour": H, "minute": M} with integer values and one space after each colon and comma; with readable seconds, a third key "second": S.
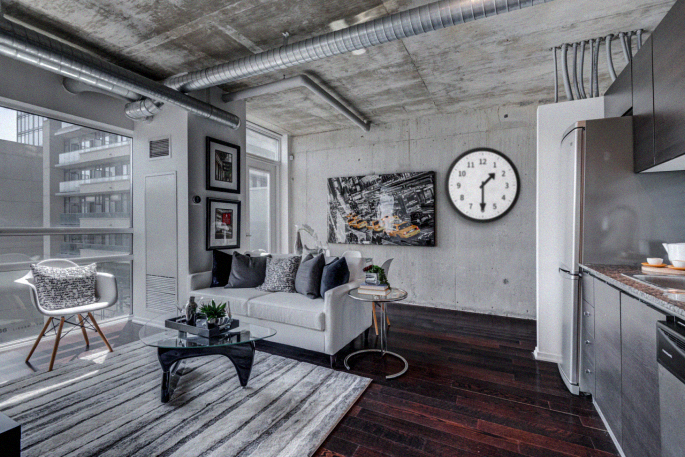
{"hour": 1, "minute": 30}
